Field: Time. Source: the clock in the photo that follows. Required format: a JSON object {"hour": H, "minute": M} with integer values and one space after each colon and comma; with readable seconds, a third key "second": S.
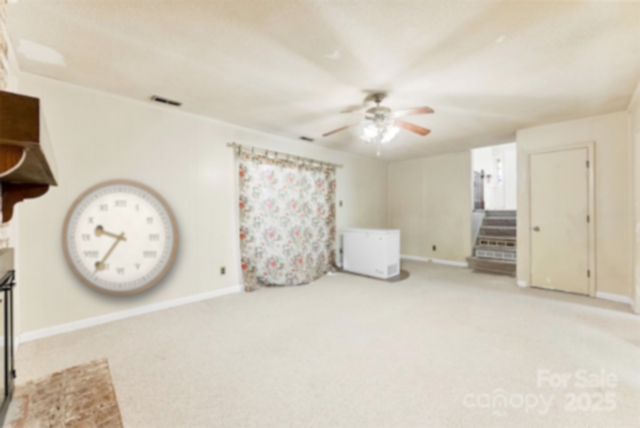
{"hour": 9, "minute": 36}
